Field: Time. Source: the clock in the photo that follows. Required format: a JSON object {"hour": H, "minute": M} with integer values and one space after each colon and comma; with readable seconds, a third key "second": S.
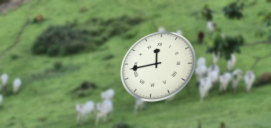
{"hour": 11, "minute": 43}
